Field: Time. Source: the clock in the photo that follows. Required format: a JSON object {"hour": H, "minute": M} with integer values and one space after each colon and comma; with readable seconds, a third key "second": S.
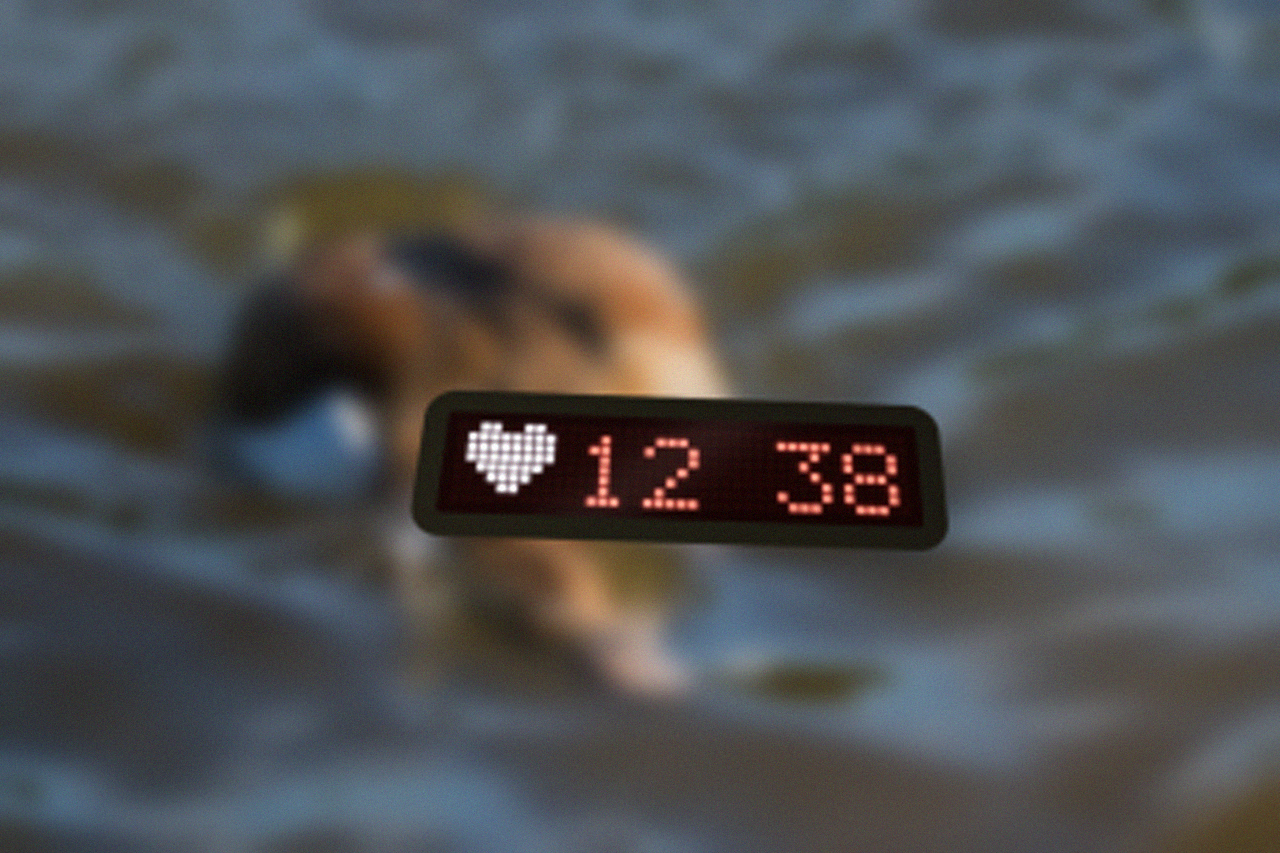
{"hour": 12, "minute": 38}
